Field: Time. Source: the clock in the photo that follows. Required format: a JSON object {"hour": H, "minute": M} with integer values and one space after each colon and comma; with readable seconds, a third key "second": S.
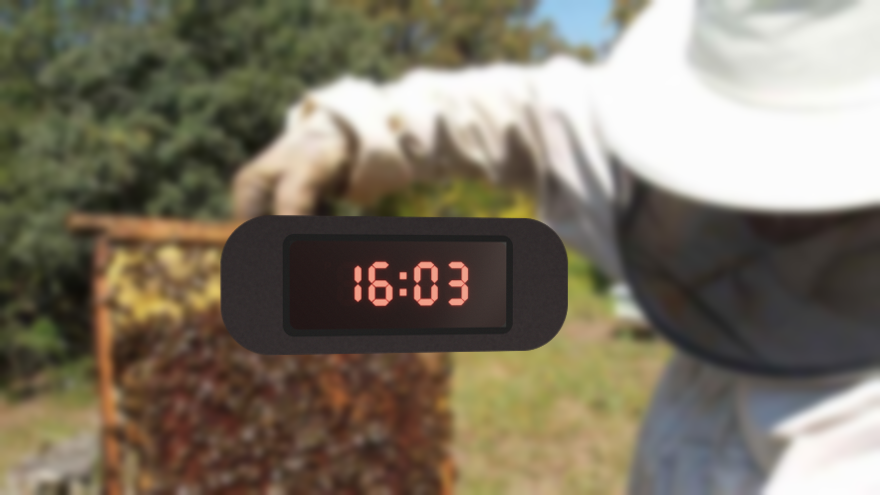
{"hour": 16, "minute": 3}
